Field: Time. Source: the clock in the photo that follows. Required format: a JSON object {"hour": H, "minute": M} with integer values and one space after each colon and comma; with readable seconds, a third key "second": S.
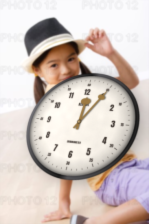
{"hour": 12, "minute": 5}
